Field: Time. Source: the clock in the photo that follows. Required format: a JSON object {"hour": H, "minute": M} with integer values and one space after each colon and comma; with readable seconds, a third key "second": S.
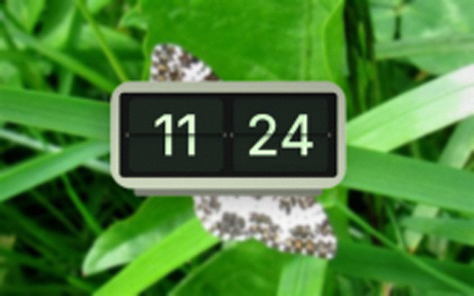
{"hour": 11, "minute": 24}
